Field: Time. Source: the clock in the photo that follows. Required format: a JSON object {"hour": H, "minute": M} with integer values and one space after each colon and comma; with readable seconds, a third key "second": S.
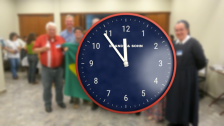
{"hour": 11, "minute": 54}
